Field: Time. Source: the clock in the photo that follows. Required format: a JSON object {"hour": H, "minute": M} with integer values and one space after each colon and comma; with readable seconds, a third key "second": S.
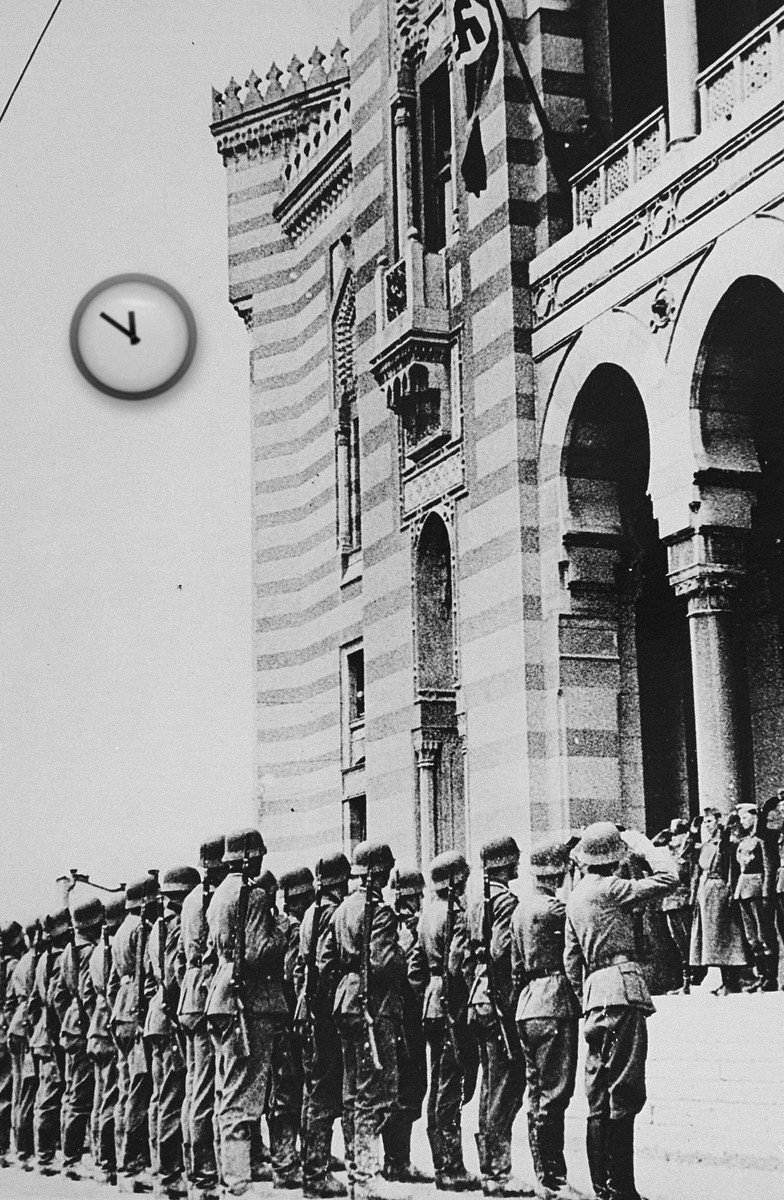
{"hour": 11, "minute": 51}
